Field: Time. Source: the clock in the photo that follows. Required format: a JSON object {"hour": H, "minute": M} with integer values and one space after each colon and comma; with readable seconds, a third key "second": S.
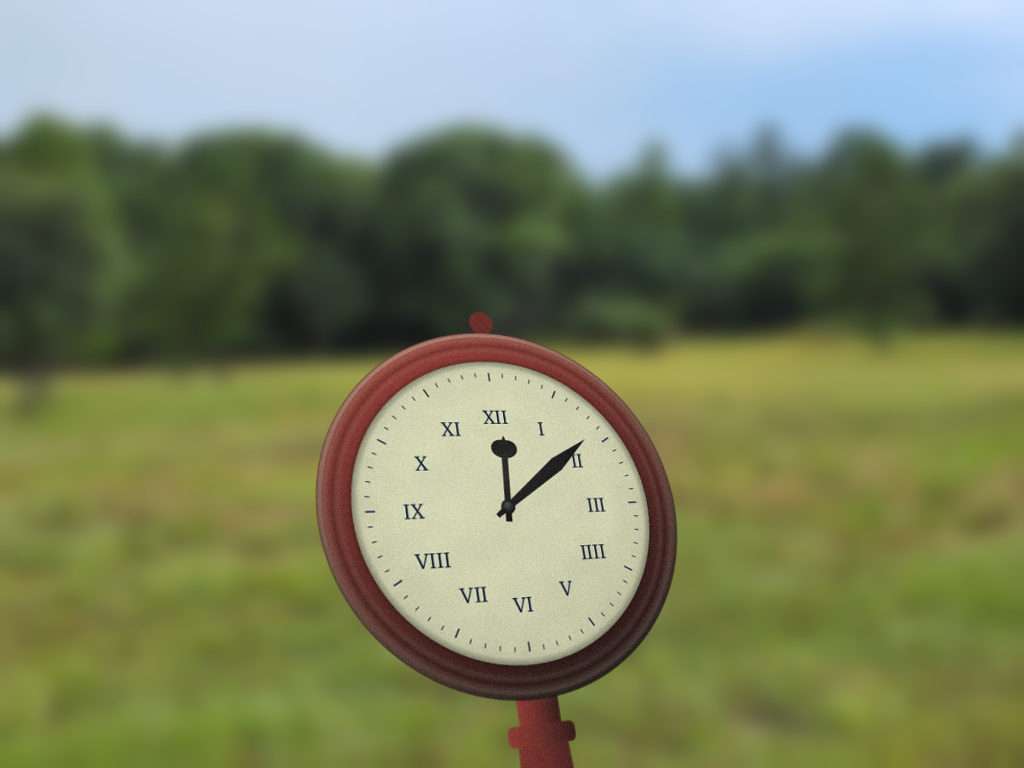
{"hour": 12, "minute": 9}
